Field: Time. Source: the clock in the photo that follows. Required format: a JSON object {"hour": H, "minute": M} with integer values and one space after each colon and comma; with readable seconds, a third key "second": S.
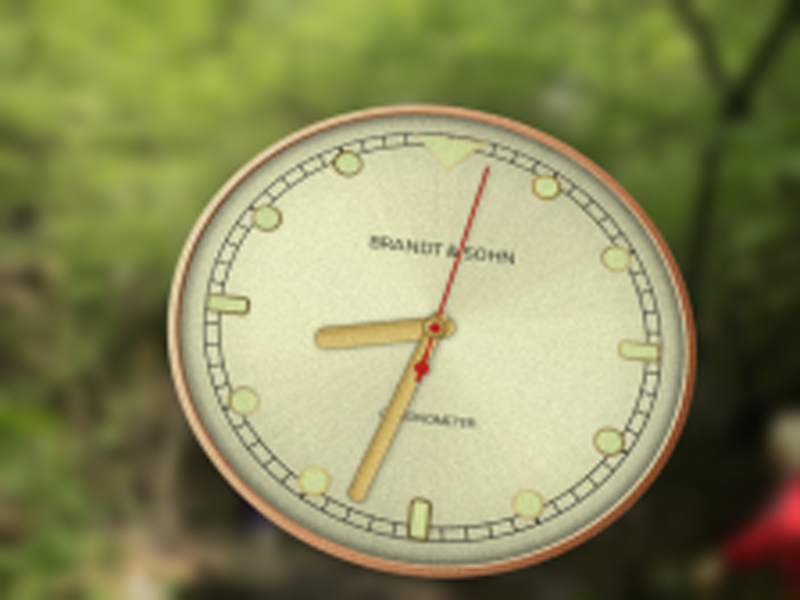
{"hour": 8, "minute": 33, "second": 2}
